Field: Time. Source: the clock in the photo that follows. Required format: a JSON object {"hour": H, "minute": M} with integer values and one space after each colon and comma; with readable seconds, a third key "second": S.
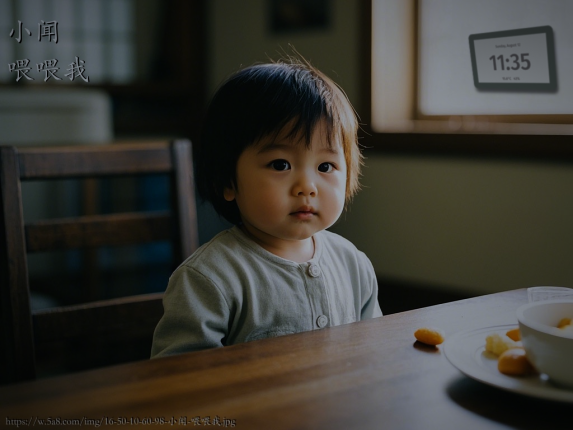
{"hour": 11, "minute": 35}
